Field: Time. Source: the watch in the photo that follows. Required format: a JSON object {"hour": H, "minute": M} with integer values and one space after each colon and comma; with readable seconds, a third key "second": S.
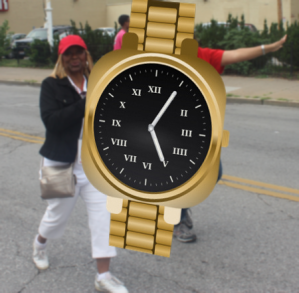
{"hour": 5, "minute": 5}
